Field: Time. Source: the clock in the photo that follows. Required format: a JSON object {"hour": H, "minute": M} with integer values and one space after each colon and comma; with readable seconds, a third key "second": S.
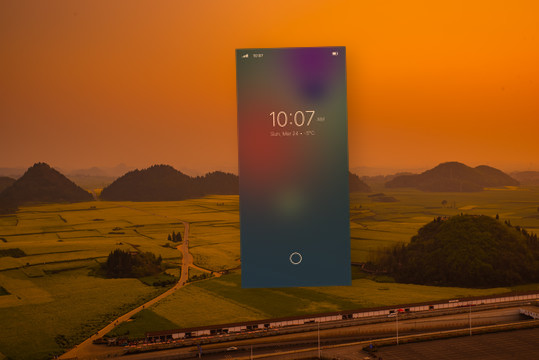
{"hour": 10, "minute": 7}
